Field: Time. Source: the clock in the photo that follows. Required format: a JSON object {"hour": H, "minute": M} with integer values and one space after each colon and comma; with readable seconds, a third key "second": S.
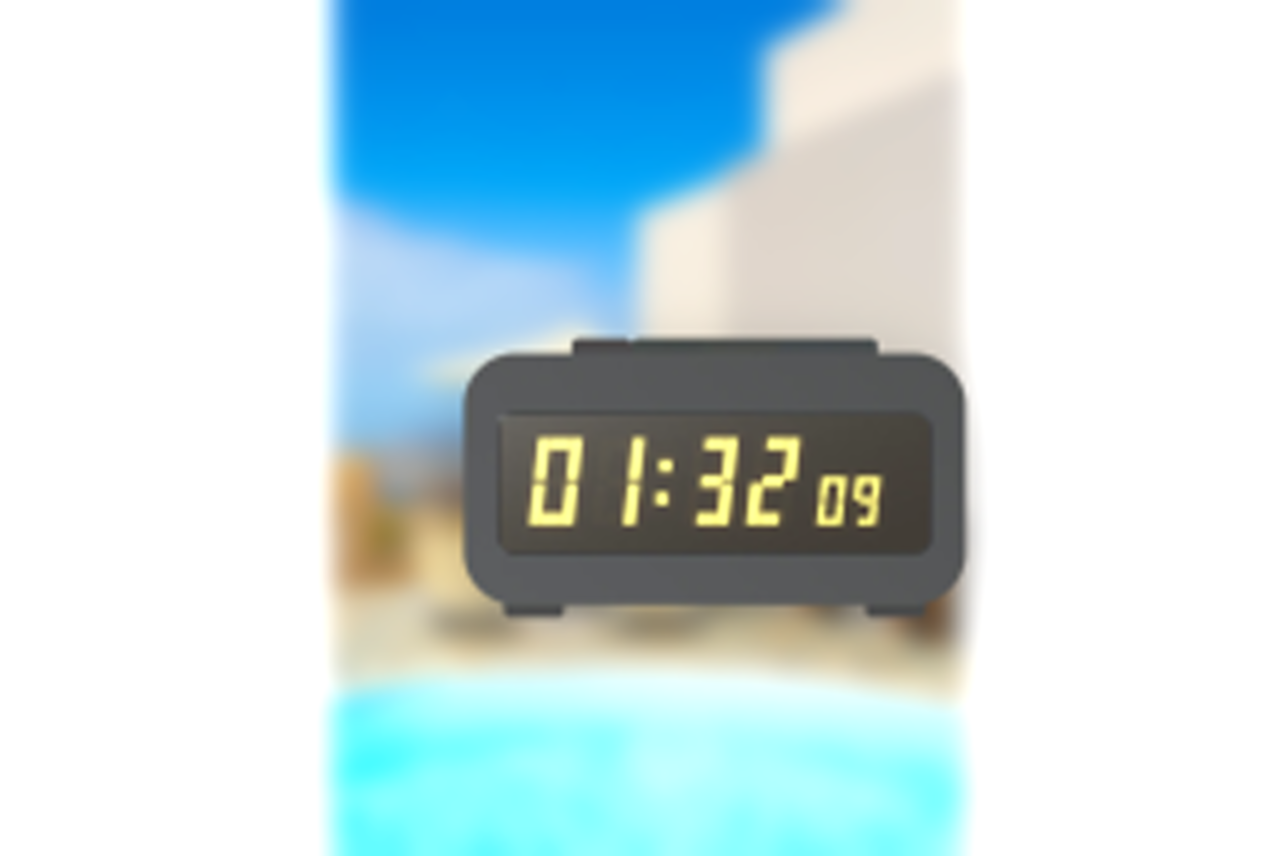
{"hour": 1, "minute": 32, "second": 9}
